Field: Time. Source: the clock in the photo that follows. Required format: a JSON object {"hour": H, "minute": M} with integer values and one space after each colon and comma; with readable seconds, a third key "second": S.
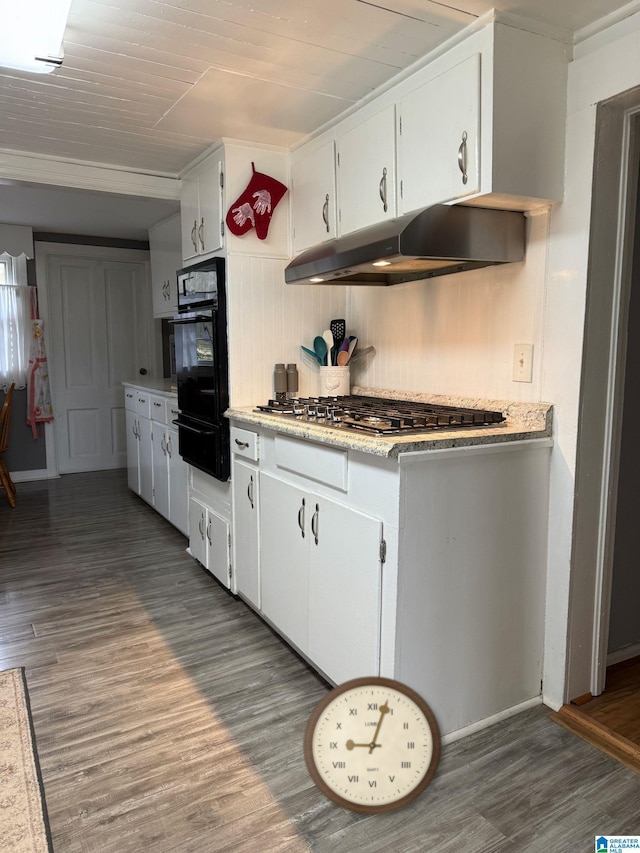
{"hour": 9, "minute": 3}
